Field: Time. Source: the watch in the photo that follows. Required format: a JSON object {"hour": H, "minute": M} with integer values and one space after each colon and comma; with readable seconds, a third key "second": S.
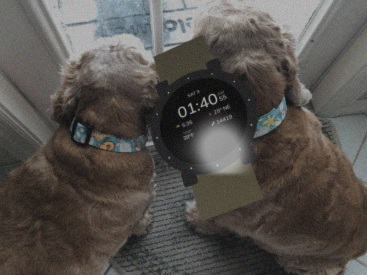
{"hour": 1, "minute": 40}
